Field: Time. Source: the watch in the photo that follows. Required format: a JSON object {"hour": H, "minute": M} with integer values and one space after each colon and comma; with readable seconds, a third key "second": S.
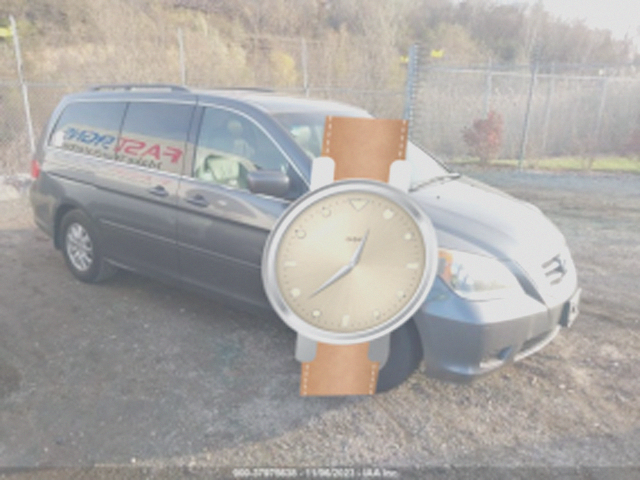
{"hour": 12, "minute": 38}
